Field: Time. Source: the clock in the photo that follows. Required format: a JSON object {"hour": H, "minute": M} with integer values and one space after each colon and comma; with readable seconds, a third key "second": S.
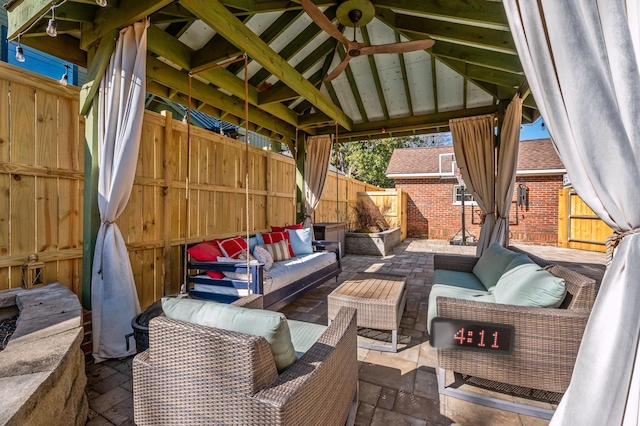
{"hour": 4, "minute": 11}
